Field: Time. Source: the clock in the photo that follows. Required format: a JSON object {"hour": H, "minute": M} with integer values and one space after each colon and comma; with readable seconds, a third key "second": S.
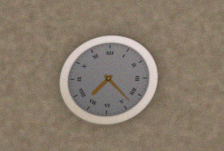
{"hour": 7, "minute": 23}
